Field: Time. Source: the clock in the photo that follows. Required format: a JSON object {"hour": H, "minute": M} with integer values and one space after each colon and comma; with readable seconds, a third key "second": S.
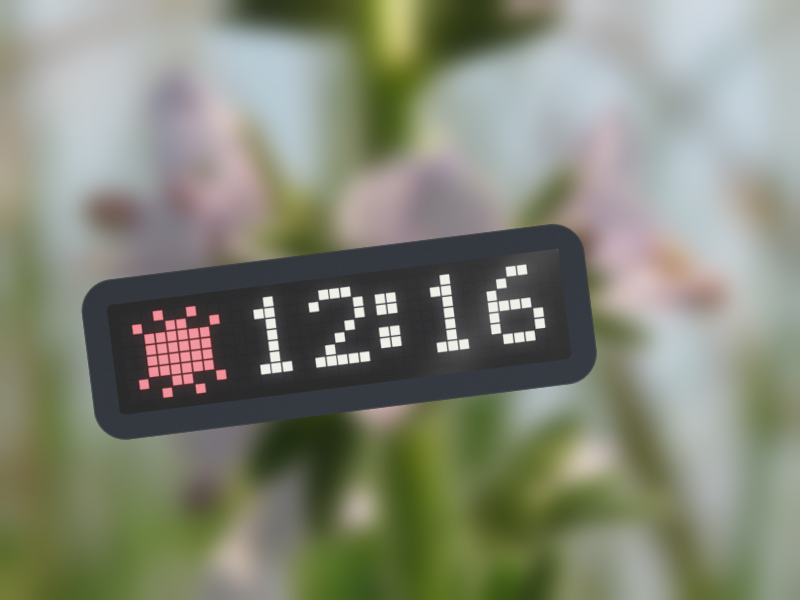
{"hour": 12, "minute": 16}
